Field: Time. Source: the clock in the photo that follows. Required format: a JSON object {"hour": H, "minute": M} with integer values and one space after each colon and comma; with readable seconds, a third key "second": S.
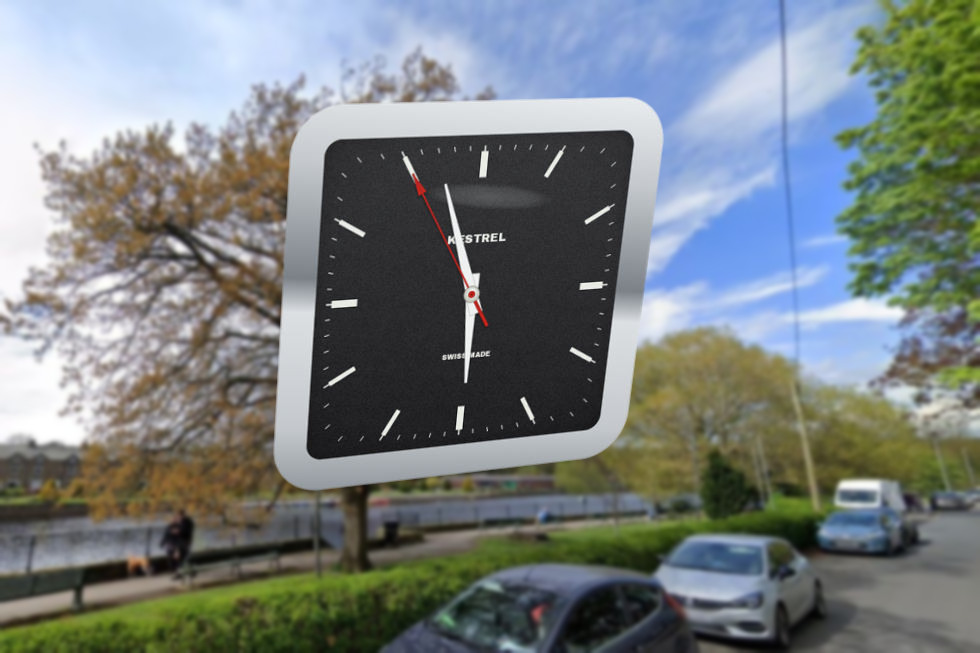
{"hour": 5, "minute": 56, "second": 55}
